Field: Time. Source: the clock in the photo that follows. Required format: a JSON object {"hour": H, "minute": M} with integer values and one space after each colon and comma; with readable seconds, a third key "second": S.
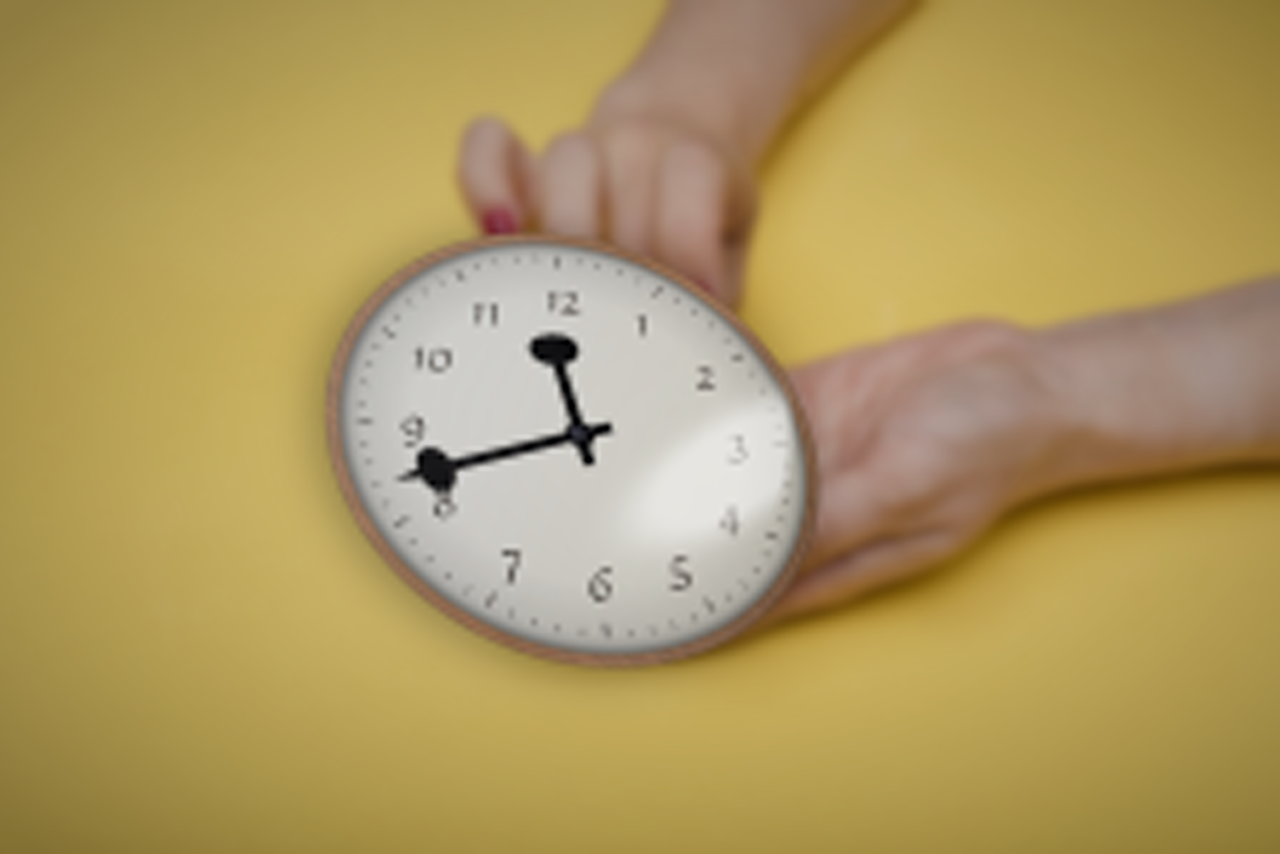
{"hour": 11, "minute": 42}
